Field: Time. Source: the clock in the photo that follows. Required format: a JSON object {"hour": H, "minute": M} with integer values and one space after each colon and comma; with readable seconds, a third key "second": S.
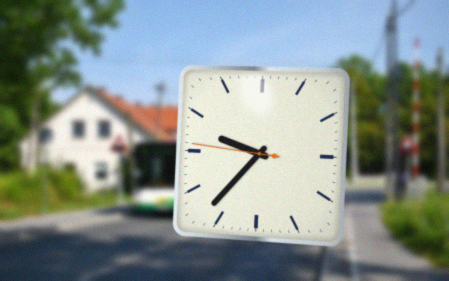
{"hour": 9, "minute": 36, "second": 46}
